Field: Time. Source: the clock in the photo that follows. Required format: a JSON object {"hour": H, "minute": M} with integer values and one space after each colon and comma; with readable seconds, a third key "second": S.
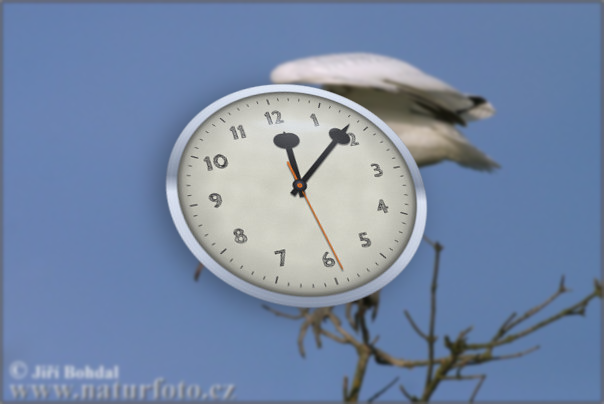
{"hour": 12, "minute": 8, "second": 29}
